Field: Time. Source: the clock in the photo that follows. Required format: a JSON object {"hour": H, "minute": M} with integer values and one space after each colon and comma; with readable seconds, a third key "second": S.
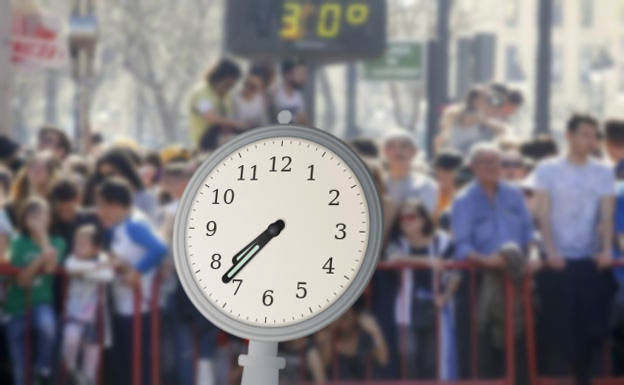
{"hour": 7, "minute": 37}
